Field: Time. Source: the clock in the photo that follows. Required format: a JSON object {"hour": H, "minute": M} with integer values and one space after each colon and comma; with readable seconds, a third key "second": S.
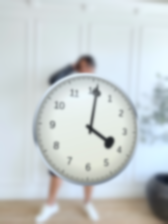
{"hour": 4, "minute": 1}
